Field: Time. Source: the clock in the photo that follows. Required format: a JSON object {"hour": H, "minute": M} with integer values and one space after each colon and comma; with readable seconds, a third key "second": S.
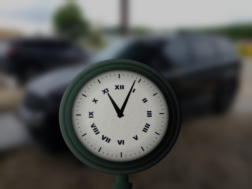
{"hour": 11, "minute": 4}
